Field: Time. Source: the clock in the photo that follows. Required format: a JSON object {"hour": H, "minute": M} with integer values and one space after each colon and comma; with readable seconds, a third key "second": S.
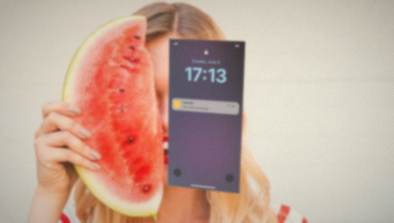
{"hour": 17, "minute": 13}
